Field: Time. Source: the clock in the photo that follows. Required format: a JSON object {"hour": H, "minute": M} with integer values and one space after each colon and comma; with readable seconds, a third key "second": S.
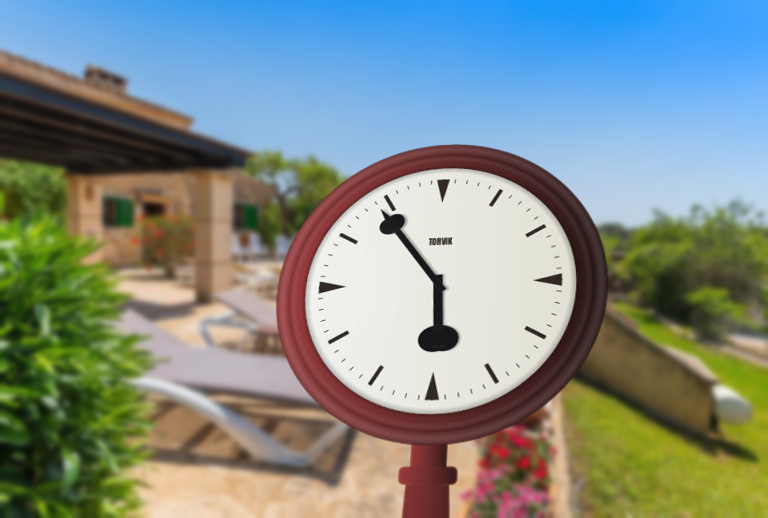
{"hour": 5, "minute": 54}
